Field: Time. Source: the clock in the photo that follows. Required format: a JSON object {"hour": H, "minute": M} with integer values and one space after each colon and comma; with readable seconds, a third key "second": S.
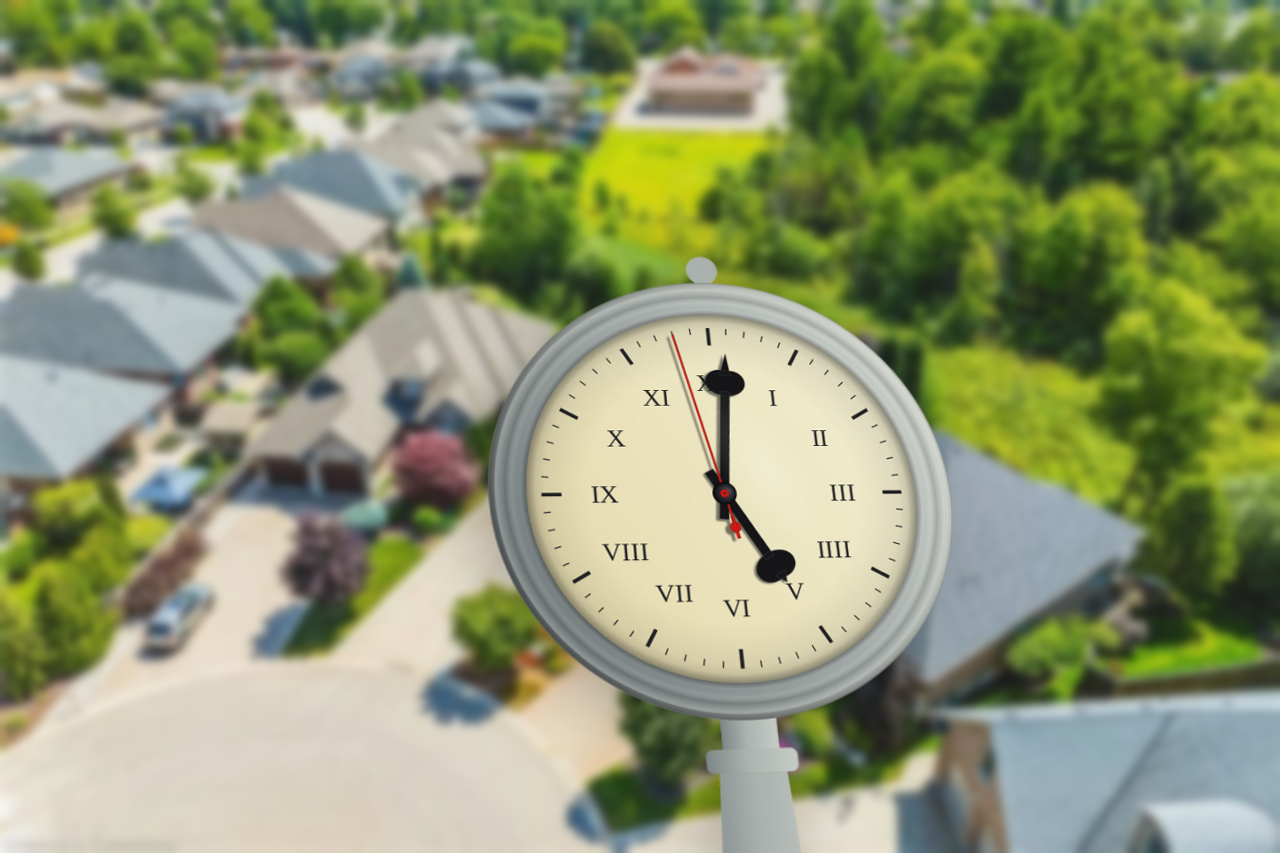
{"hour": 5, "minute": 0, "second": 58}
